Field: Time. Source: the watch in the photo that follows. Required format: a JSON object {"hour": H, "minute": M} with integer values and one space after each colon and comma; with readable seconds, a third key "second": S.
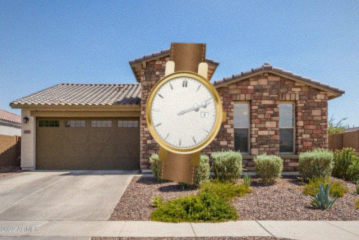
{"hour": 2, "minute": 11}
